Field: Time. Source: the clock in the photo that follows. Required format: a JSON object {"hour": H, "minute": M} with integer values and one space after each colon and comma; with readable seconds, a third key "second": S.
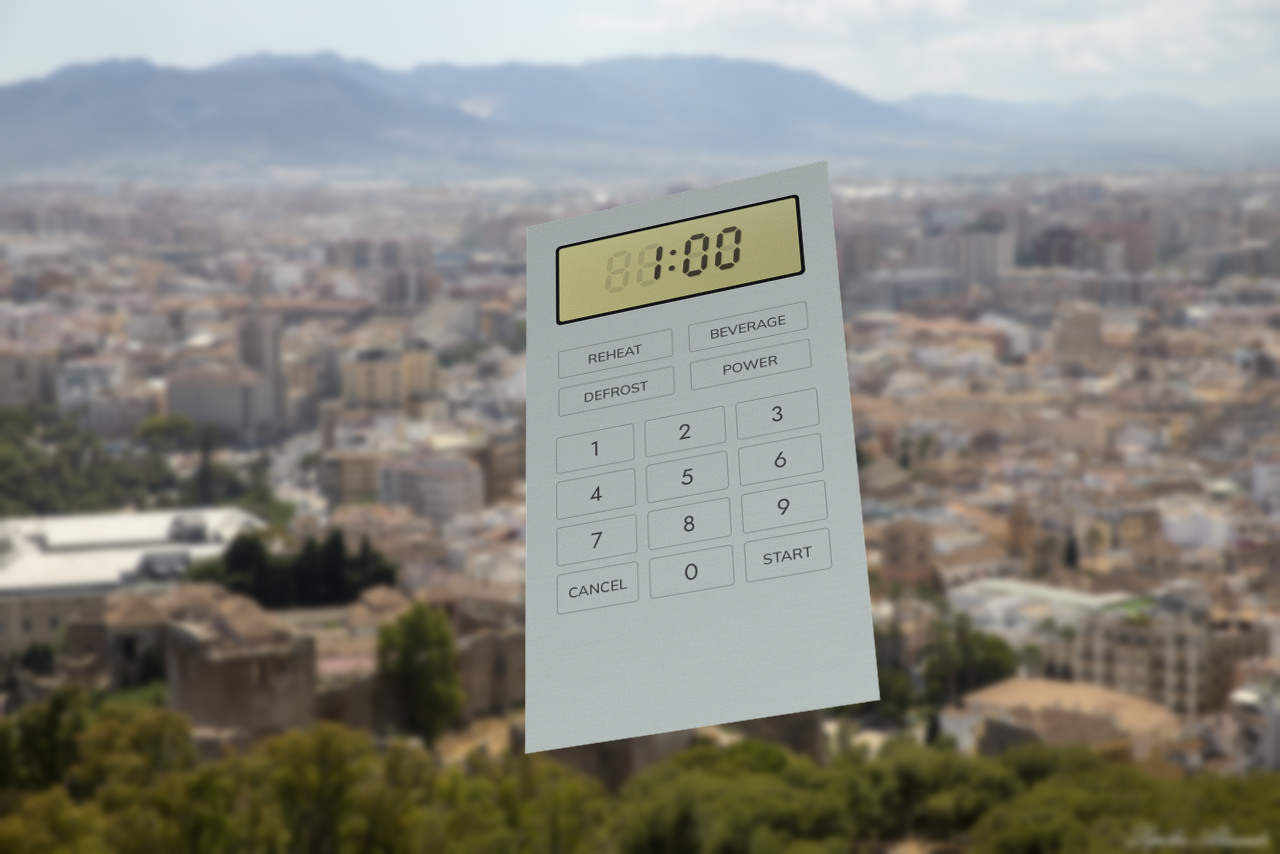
{"hour": 1, "minute": 0}
